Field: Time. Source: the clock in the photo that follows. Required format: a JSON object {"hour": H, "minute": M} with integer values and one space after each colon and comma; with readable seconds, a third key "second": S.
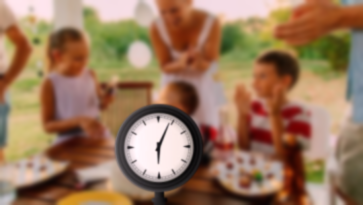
{"hour": 6, "minute": 4}
